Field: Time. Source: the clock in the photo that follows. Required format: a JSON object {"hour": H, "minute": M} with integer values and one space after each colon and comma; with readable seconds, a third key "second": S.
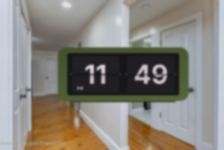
{"hour": 11, "minute": 49}
